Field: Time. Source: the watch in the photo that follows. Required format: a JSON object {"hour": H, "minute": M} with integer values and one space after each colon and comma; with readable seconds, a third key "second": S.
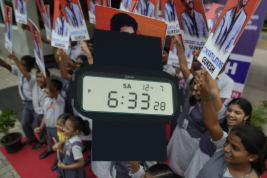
{"hour": 6, "minute": 33}
